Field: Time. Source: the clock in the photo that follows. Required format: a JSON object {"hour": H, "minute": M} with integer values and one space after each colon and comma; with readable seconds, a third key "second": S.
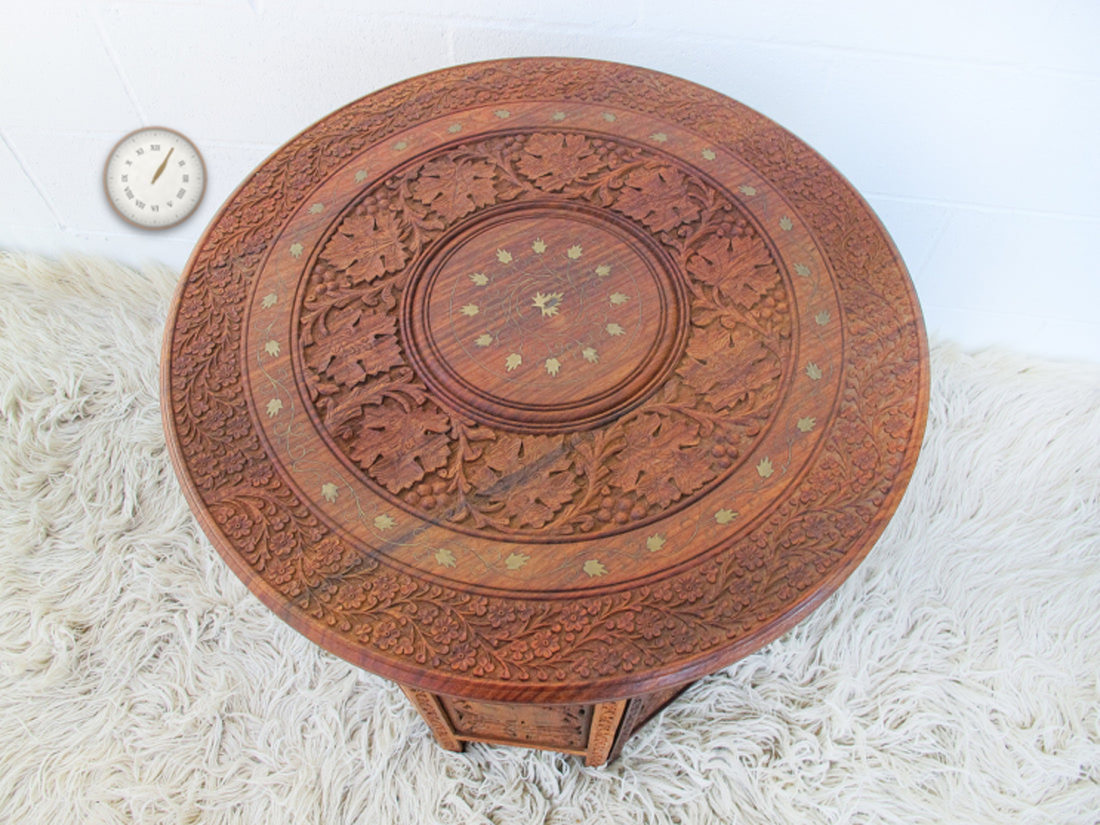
{"hour": 1, "minute": 5}
